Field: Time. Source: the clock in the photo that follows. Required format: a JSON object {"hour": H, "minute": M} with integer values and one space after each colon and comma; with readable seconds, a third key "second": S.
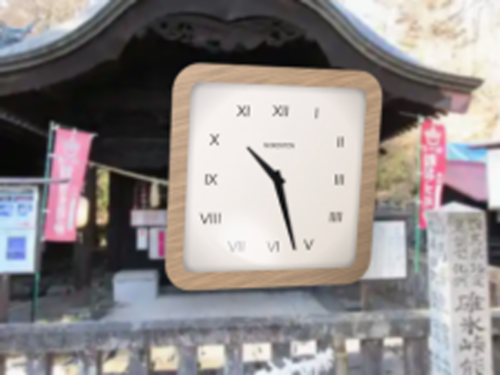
{"hour": 10, "minute": 27}
